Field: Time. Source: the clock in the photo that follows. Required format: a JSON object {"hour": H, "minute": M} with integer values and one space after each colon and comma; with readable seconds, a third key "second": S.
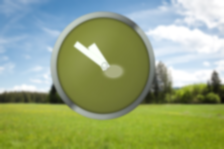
{"hour": 10, "minute": 51}
